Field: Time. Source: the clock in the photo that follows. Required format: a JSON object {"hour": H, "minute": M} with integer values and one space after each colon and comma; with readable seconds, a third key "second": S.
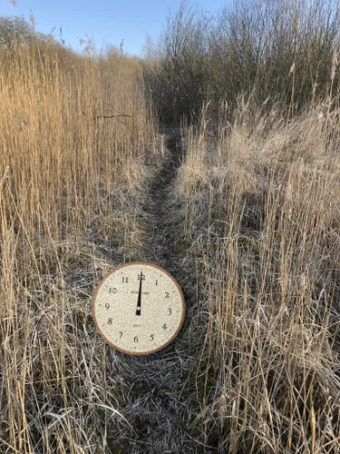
{"hour": 12, "minute": 0}
